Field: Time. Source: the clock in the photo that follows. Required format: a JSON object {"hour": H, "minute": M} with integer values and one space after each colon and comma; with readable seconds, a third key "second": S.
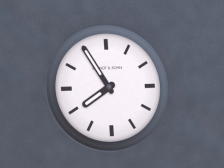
{"hour": 7, "minute": 55}
